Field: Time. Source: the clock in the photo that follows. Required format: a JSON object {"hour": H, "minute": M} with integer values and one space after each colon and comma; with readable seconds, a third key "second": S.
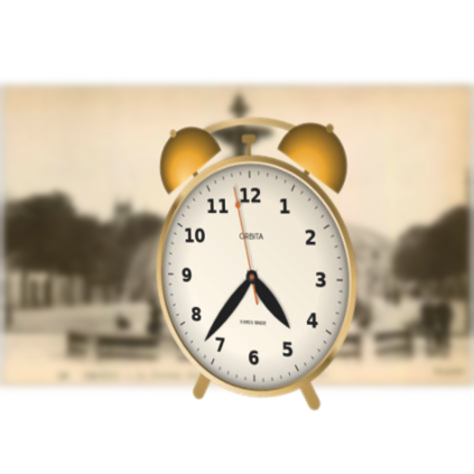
{"hour": 4, "minute": 36, "second": 58}
